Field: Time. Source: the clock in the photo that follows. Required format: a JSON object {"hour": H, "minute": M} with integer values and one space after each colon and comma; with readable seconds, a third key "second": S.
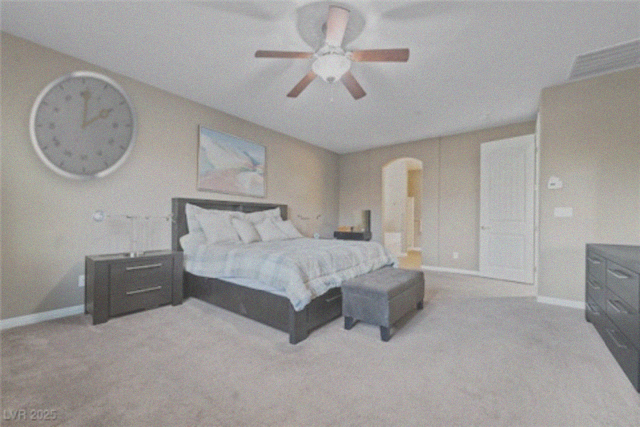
{"hour": 2, "minute": 1}
